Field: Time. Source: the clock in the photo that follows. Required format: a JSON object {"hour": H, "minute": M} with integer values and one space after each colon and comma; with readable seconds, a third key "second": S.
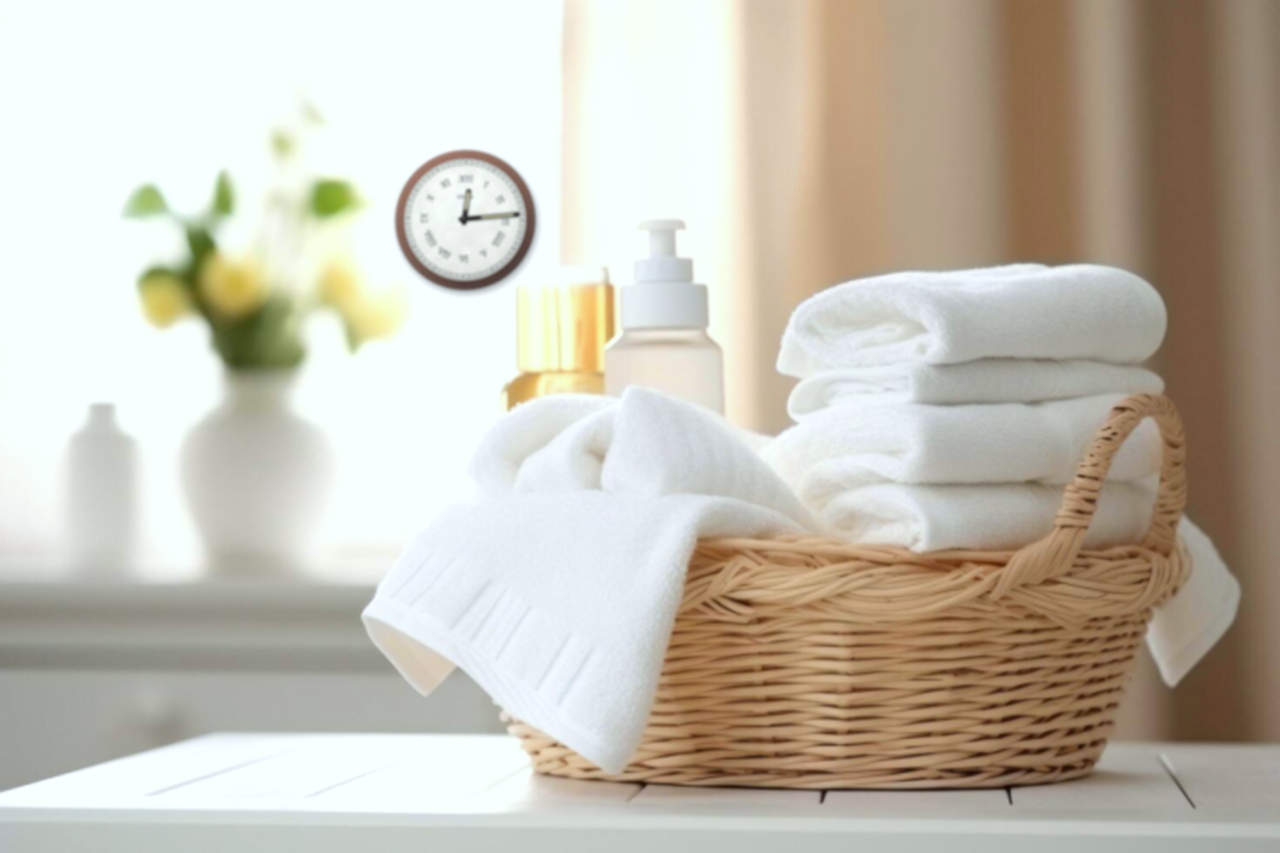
{"hour": 12, "minute": 14}
